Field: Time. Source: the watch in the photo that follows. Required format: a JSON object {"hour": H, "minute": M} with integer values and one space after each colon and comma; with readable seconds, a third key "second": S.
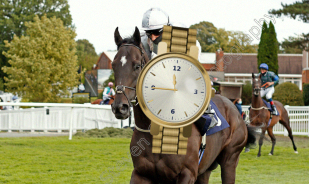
{"hour": 11, "minute": 45}
